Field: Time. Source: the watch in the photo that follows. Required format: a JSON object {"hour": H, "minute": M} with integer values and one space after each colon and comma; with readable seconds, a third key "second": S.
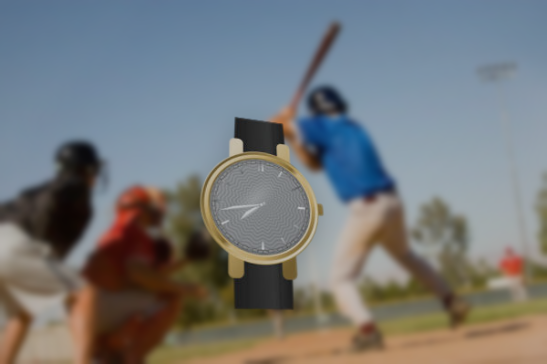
{"hour": 7, "minute": 43}
